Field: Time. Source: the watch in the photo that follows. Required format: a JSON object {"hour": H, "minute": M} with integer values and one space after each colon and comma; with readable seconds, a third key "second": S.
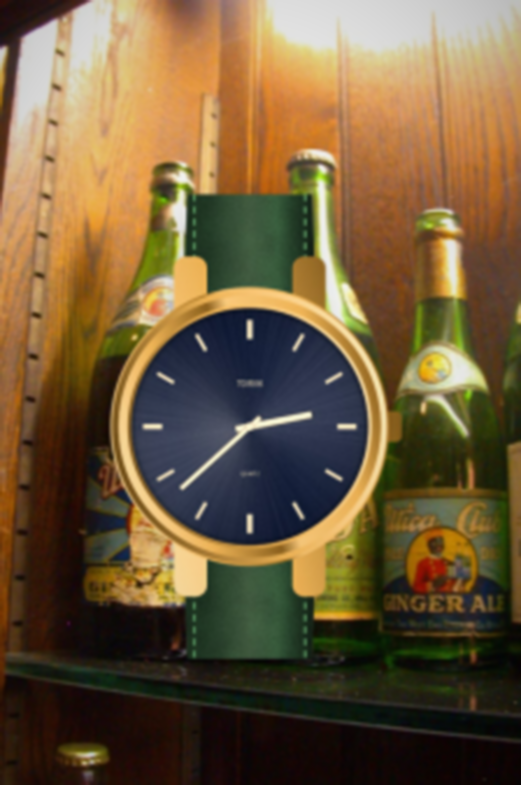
{"hour": 2, "minute": 38}
